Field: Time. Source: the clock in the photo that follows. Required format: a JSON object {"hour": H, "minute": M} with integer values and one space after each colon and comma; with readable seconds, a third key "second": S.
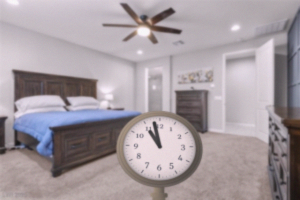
{"hour": 10, "minute": 58}
